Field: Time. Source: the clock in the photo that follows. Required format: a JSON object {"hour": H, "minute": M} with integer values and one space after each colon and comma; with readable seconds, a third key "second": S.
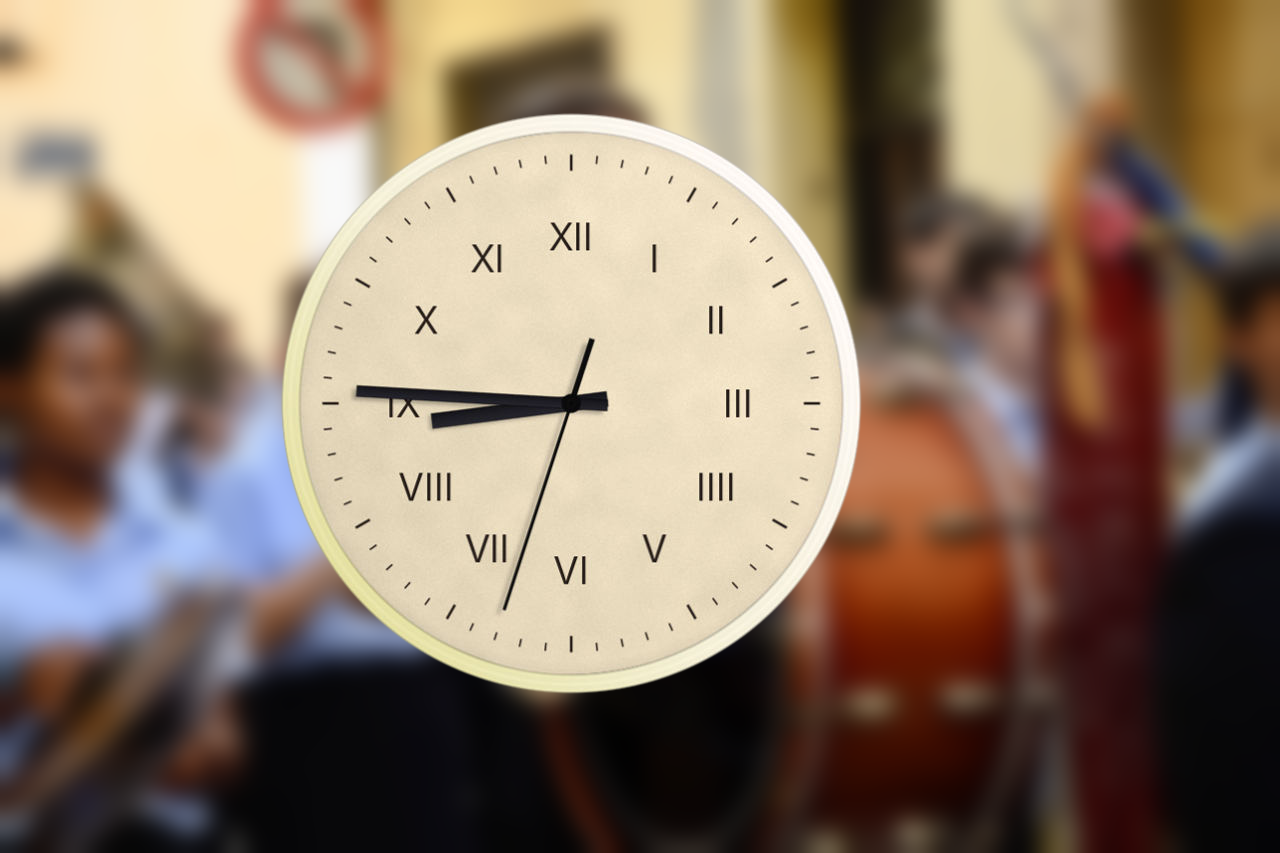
{"hour": 8, "minute": 45, "second": 33}
